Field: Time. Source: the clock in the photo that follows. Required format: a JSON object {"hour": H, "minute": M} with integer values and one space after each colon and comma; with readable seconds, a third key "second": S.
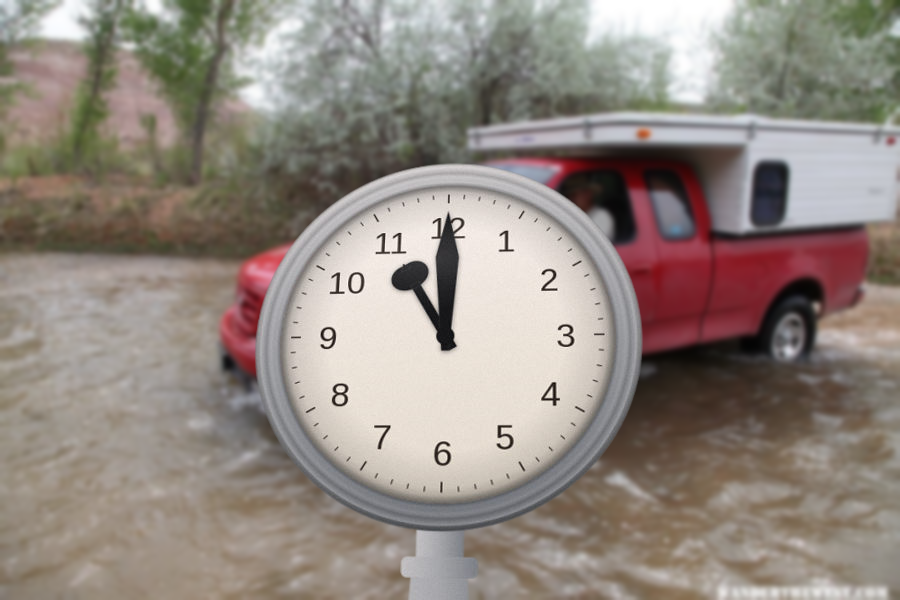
{"hour": 11, "minute": 0}
